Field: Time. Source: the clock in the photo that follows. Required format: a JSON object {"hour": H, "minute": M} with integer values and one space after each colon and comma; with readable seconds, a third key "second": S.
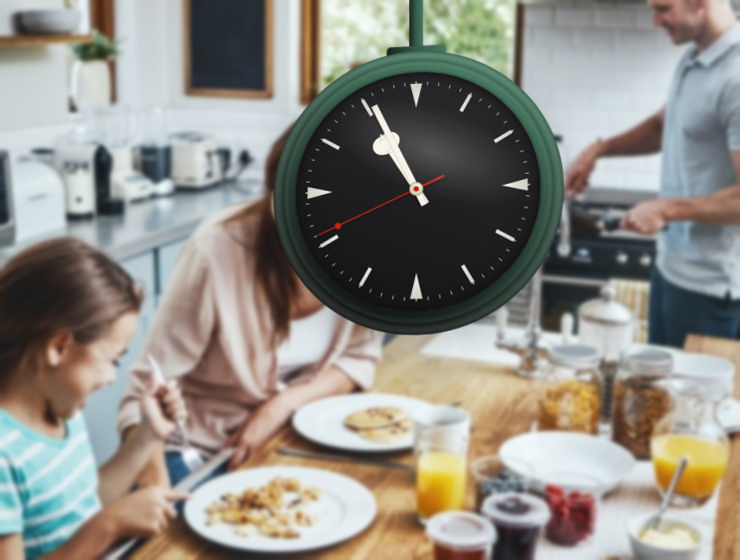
{"hour": 10, "minute": 55, "second": 41}
